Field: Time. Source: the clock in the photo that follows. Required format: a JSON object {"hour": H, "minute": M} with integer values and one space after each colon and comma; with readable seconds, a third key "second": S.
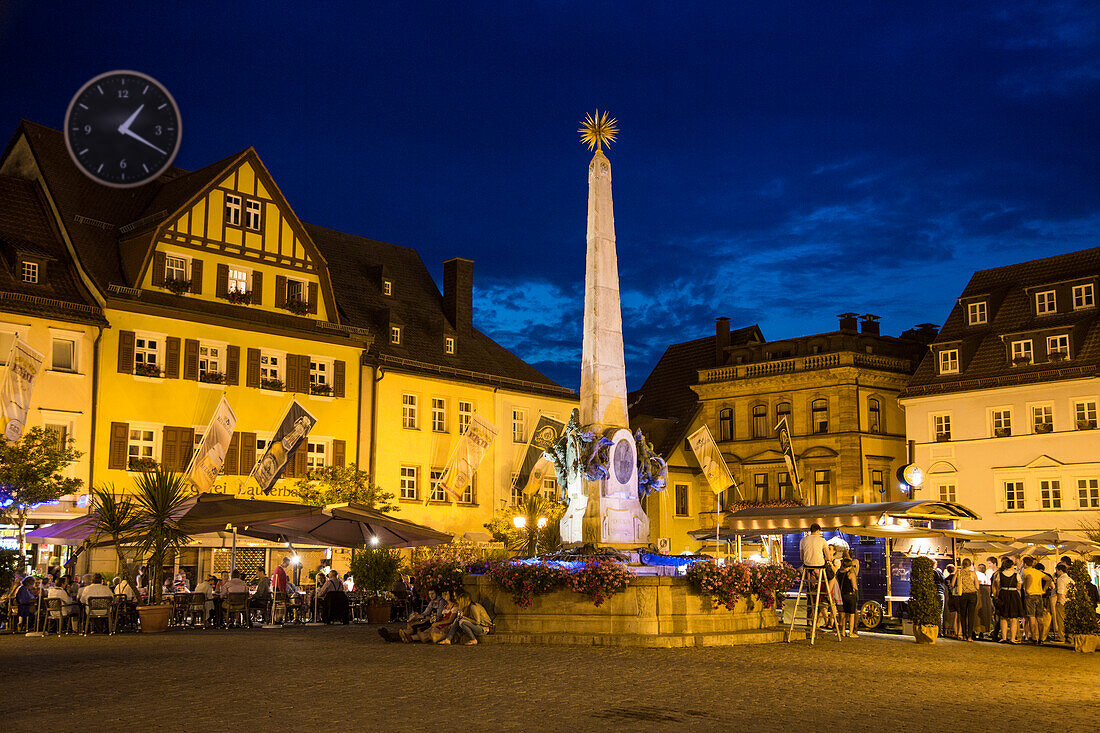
{"hour": 1, "minute": 20}
